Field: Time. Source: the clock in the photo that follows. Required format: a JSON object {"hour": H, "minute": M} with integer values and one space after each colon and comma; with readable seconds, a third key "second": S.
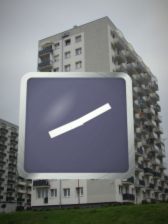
{"hour": 8, "minute": 10}
